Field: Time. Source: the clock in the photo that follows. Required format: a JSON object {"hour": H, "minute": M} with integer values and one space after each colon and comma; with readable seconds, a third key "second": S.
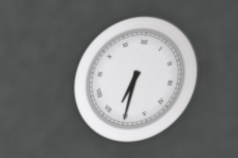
{"hour": 6, "minute": 30}
